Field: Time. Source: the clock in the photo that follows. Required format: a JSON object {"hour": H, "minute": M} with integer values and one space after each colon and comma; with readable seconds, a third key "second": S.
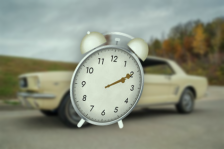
{"hour": 2, "minute": 10}
